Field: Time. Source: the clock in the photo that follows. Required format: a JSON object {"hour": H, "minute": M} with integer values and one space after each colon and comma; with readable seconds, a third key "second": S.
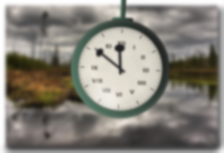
{"hour": 11, "minute": 51}
